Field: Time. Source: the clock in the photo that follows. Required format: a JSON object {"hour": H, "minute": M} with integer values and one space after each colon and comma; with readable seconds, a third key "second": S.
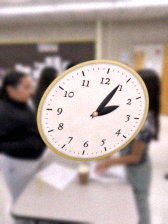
{"hour": 2, "minute": 4}
